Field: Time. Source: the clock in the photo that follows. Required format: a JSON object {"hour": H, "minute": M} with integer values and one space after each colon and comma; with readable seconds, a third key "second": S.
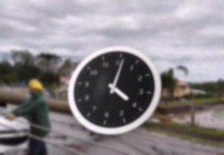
{"hour": 4, "minute": 1}
